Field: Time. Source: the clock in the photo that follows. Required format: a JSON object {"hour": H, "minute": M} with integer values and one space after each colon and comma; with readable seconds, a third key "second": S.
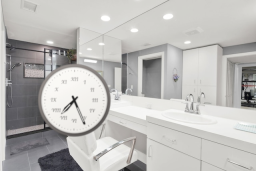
{"hour": 7, "minute": 26}
